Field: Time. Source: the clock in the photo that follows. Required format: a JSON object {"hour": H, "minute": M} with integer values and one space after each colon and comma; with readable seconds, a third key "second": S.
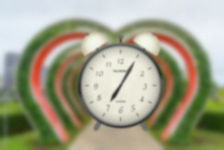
{"hour": 7, "minute": 5}
